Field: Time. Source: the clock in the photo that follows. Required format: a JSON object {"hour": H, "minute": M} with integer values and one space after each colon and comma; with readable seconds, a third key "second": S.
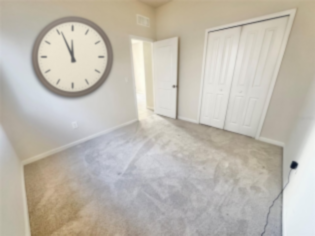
{"hour": 11, "minute": 56}
